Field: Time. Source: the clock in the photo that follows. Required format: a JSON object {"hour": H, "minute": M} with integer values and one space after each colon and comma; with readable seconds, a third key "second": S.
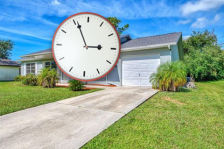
{"hour": 2, "minute": 56}
